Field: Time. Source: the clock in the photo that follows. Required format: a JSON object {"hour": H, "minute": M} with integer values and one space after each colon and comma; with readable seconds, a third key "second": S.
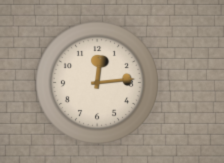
{"hour": 12, "minute": 14}
